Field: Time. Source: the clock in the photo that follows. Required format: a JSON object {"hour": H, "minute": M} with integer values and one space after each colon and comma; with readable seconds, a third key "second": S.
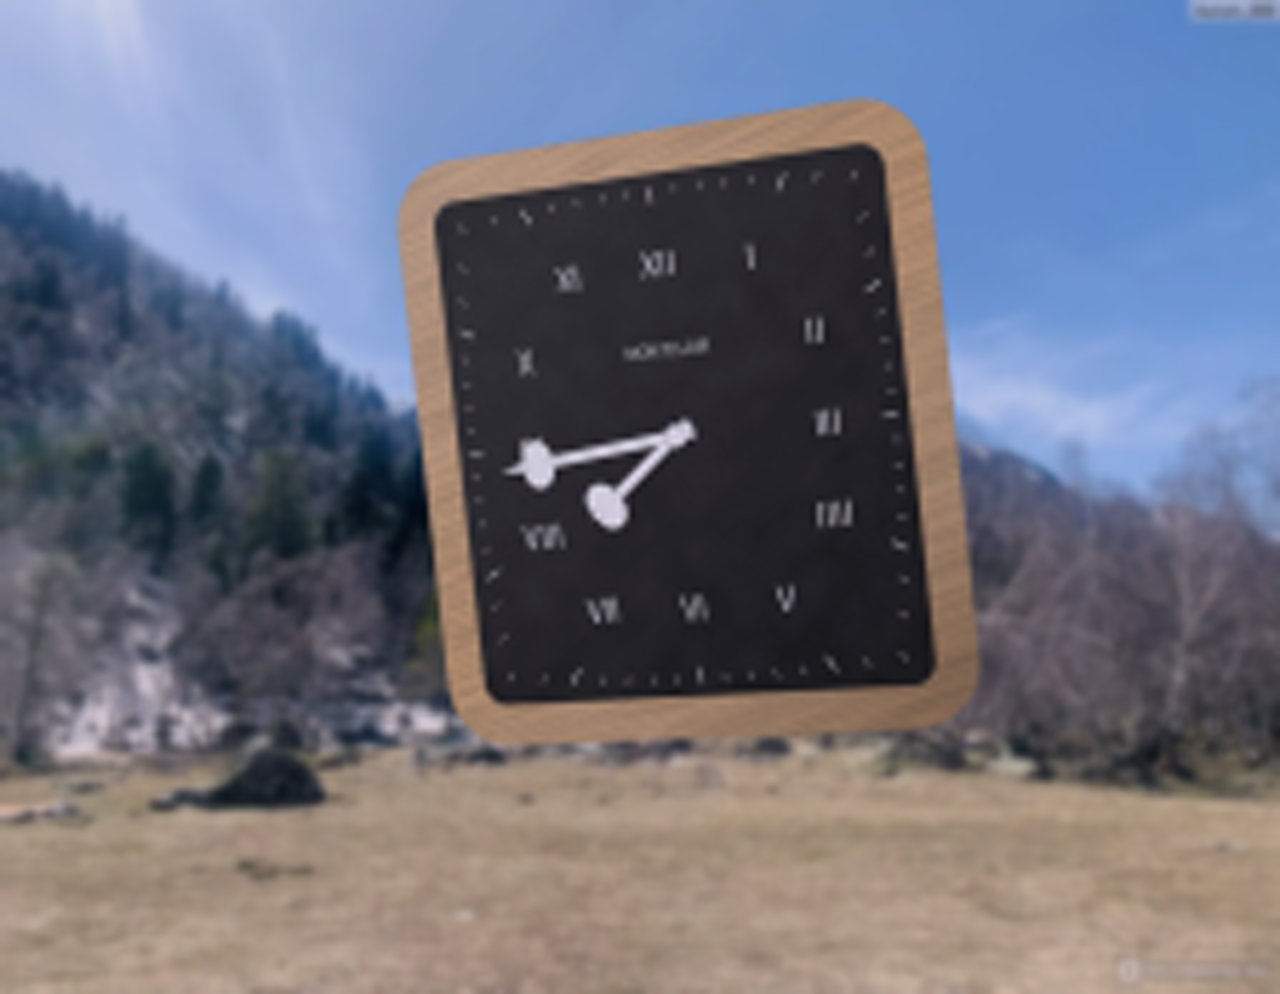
{"hour": 7, "minute": 44}
